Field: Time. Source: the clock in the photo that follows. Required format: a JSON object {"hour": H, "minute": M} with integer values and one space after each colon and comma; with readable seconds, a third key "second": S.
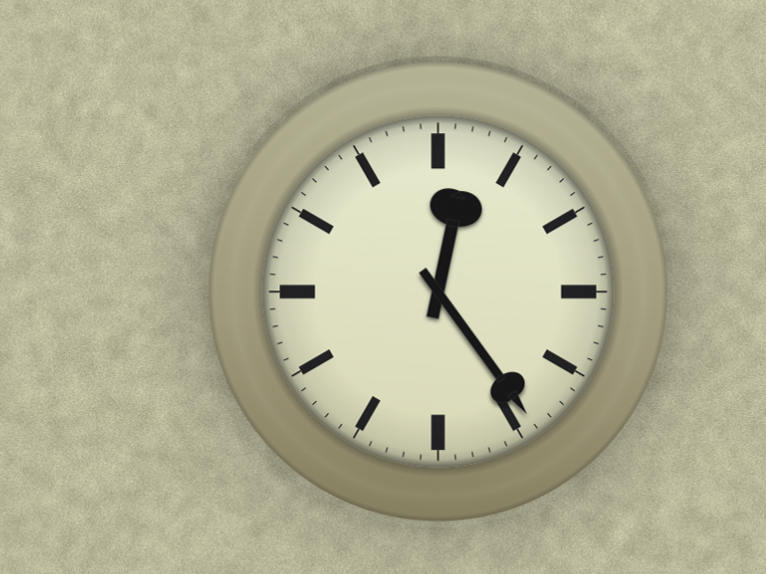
{"hour": 12, "minute": 24}
